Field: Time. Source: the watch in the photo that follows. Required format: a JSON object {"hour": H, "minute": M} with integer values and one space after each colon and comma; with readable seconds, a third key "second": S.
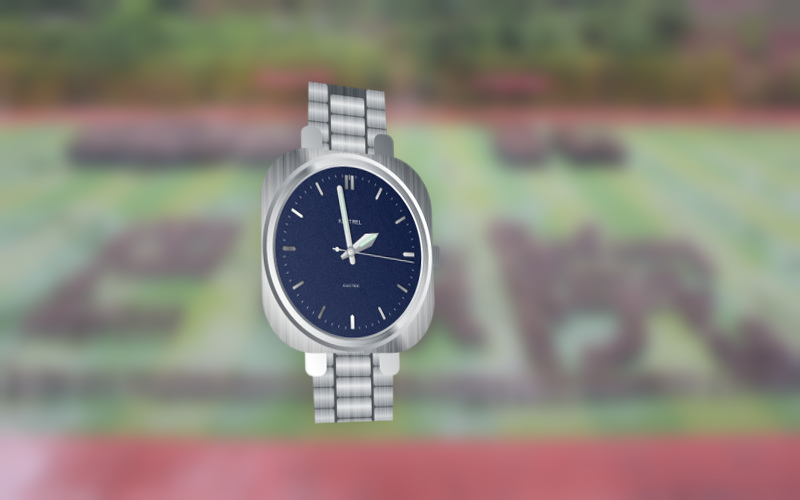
{"hour": 1, "minute": 58, "second": 16}
